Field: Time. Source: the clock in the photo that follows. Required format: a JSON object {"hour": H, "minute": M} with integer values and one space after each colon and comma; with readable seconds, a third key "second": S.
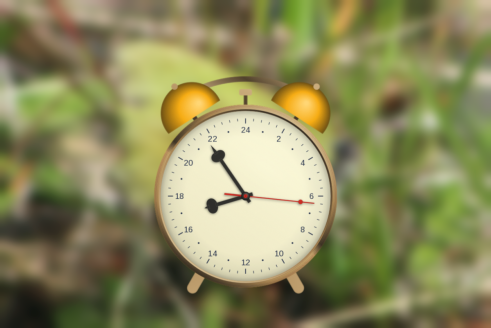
{"hour": 16, "minute": 54, "second": 16}
